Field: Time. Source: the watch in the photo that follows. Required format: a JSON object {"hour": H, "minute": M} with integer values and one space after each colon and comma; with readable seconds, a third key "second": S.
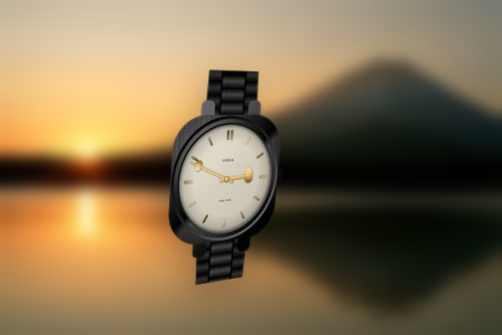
{"hour": 2, "minute": 49}
